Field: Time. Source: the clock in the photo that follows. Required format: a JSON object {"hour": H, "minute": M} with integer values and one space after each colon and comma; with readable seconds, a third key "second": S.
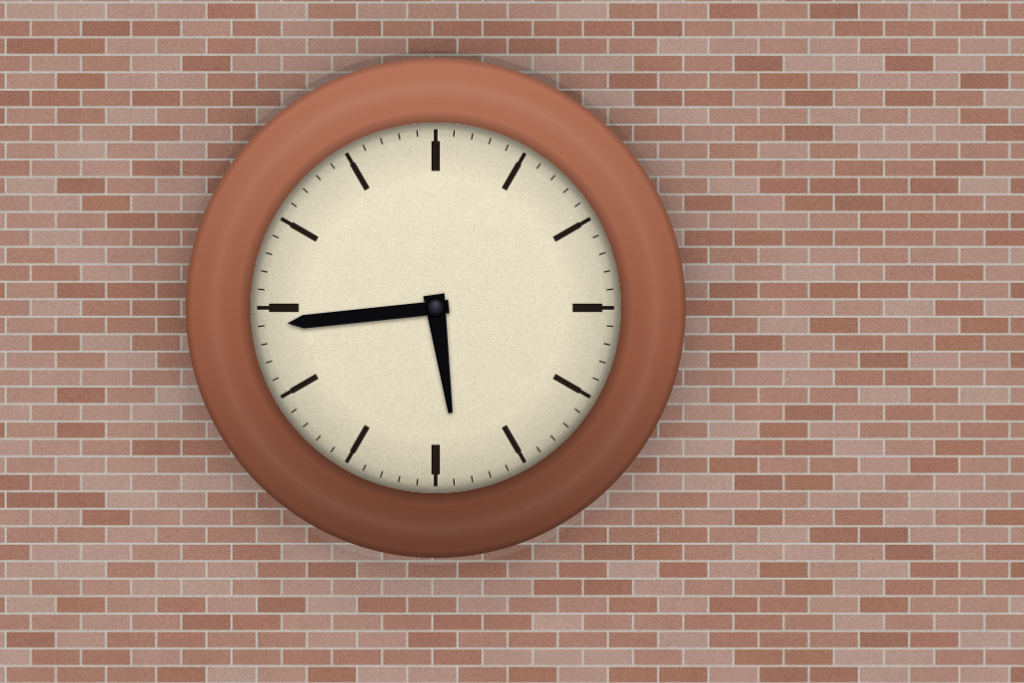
{"hour": 5, "minute": 44}
